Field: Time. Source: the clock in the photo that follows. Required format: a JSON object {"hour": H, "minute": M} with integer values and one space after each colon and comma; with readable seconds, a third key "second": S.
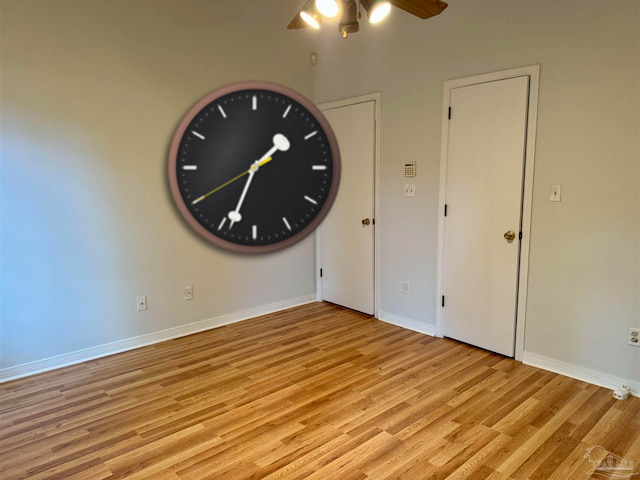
{"hour": 1, "minute": 33, "second": 40}
